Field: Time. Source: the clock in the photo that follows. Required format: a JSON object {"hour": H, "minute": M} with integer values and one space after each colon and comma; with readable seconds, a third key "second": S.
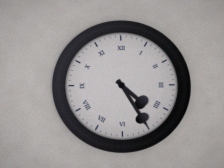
{"hour": 4, "minute": 25}
